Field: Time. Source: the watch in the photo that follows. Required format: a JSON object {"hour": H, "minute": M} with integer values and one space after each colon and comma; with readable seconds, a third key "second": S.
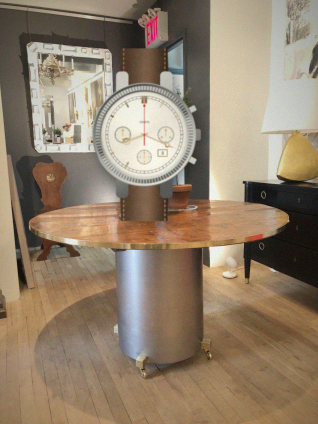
{"hour": 8, "minute": 19}
